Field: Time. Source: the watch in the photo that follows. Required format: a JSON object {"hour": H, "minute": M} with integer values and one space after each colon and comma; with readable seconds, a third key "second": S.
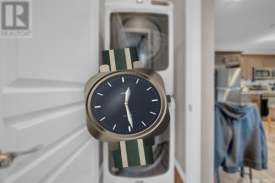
{"hour": 12, "minute": 29}
